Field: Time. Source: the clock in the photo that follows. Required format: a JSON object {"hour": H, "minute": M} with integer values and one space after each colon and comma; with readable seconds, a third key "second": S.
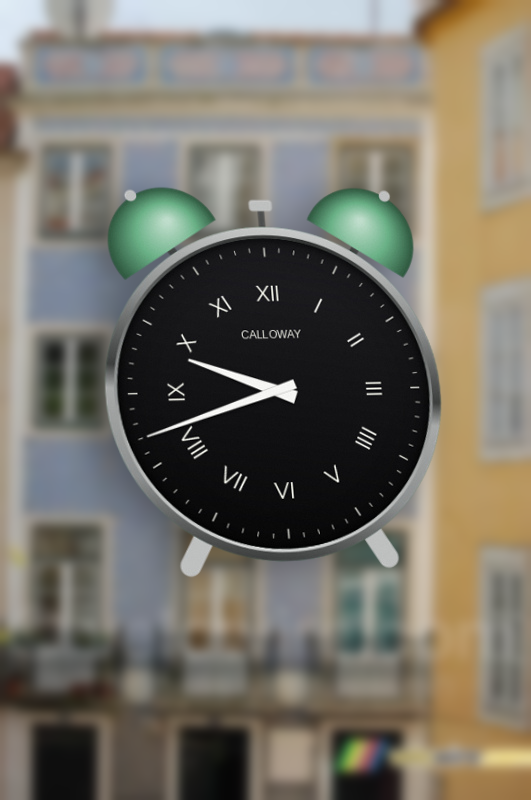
{"hour": 9, "minute": 42}
